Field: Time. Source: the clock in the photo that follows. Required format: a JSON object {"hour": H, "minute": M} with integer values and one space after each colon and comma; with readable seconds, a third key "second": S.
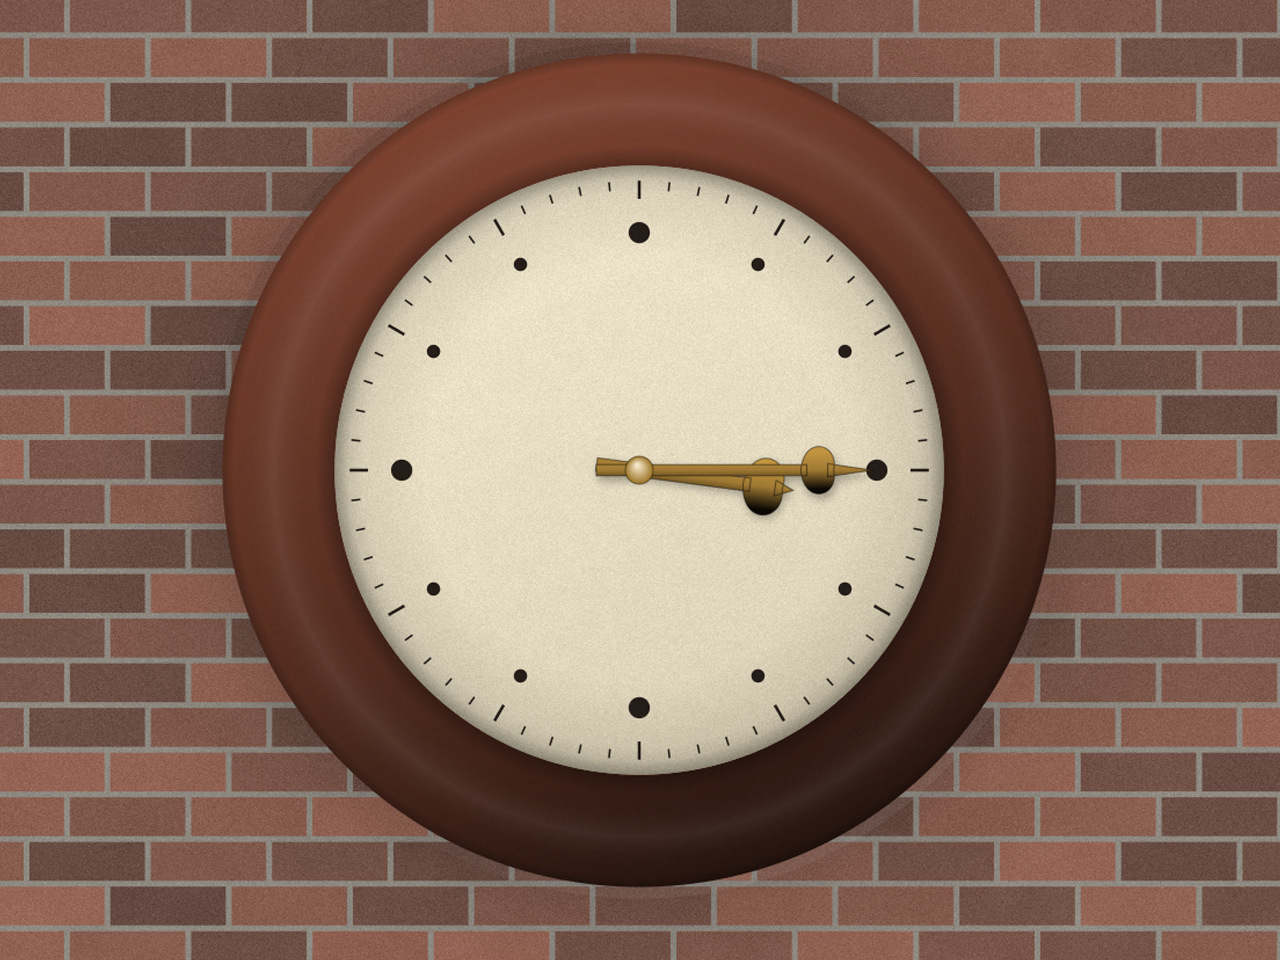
{"hour": 3, "minute": 15}
